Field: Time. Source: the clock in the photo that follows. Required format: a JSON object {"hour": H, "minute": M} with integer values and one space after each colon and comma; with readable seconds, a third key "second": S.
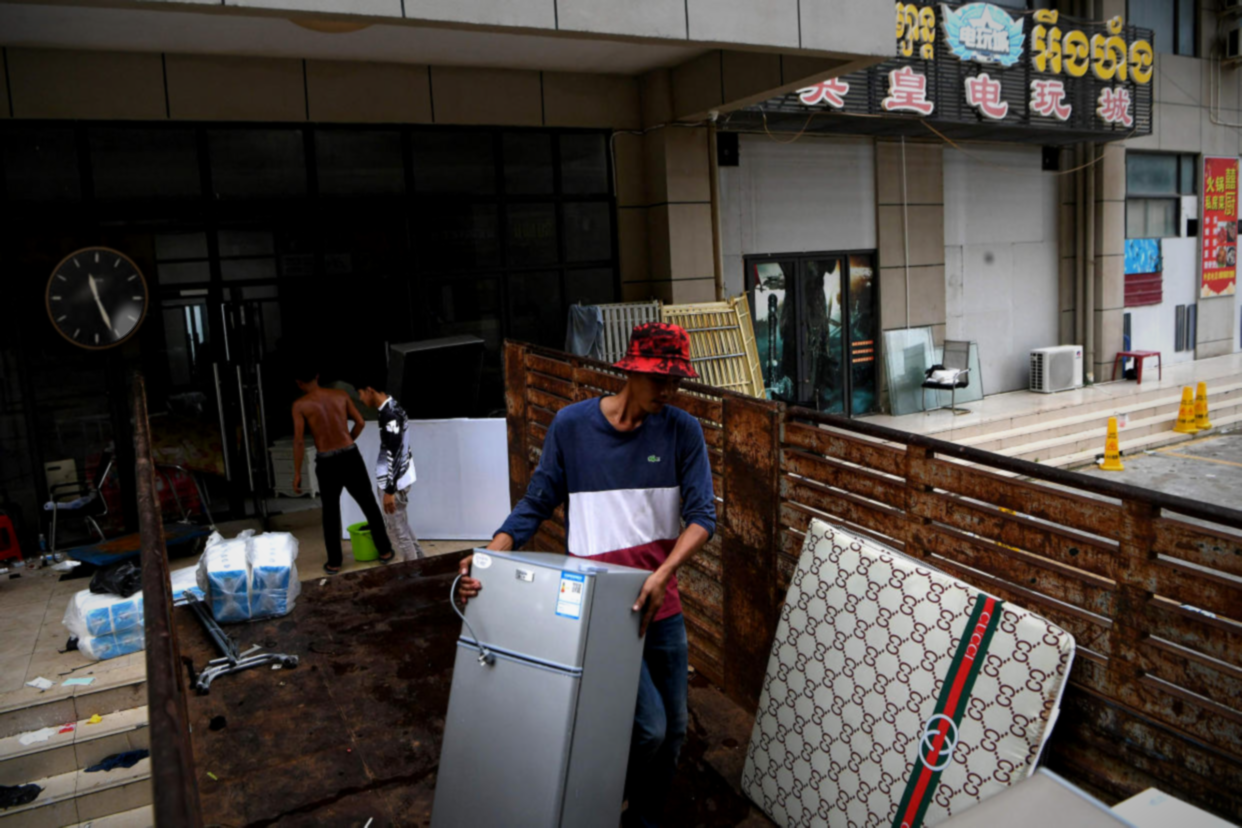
{"hour": 11, "minute": 26}
